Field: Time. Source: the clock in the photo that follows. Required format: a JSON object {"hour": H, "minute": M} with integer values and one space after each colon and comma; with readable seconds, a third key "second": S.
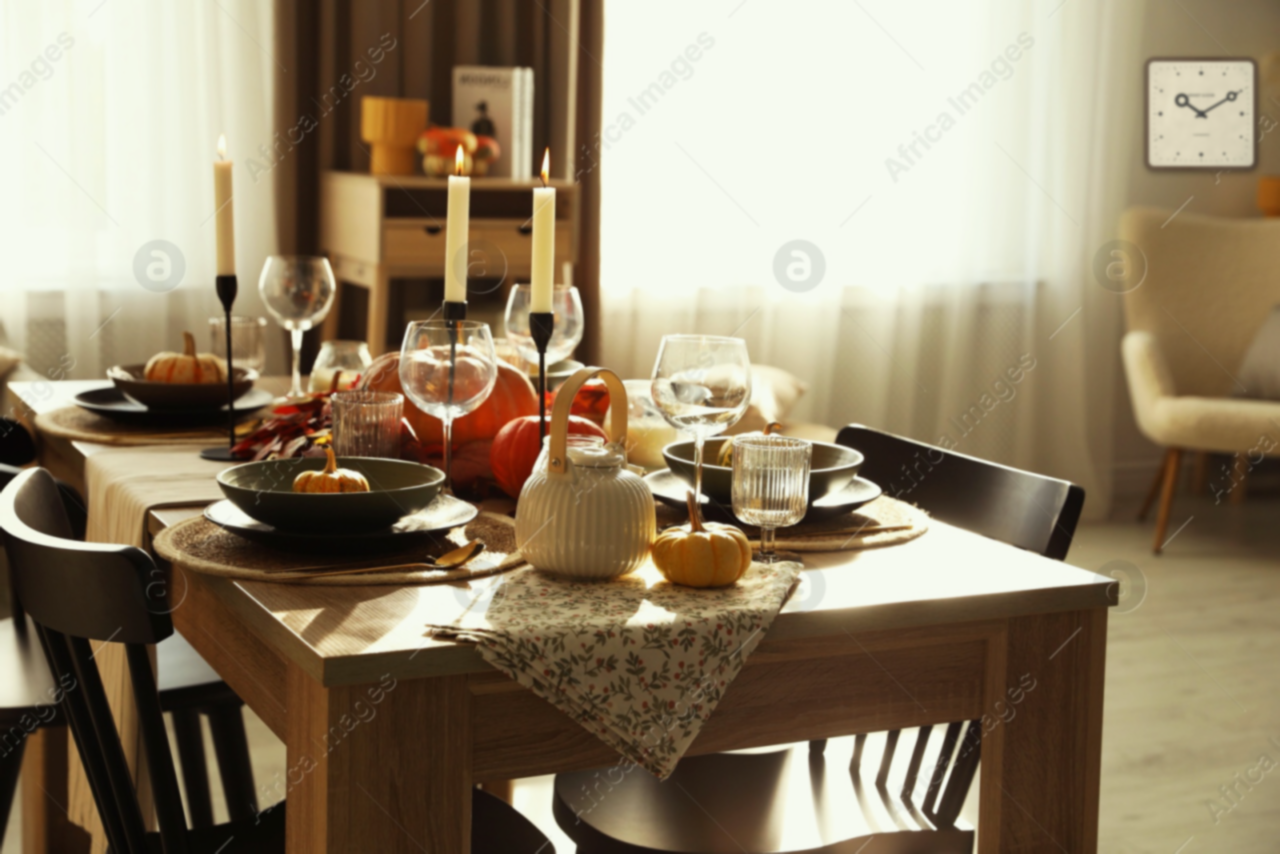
{"hour": 10, "minute": 10}
